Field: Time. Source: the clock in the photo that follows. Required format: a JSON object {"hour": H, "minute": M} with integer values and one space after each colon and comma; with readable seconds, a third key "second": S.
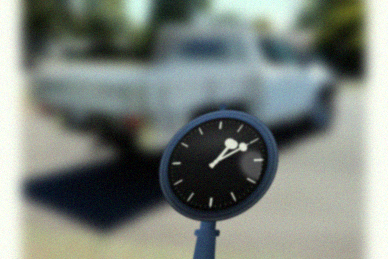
{"hour": 1, "minute": 10}
